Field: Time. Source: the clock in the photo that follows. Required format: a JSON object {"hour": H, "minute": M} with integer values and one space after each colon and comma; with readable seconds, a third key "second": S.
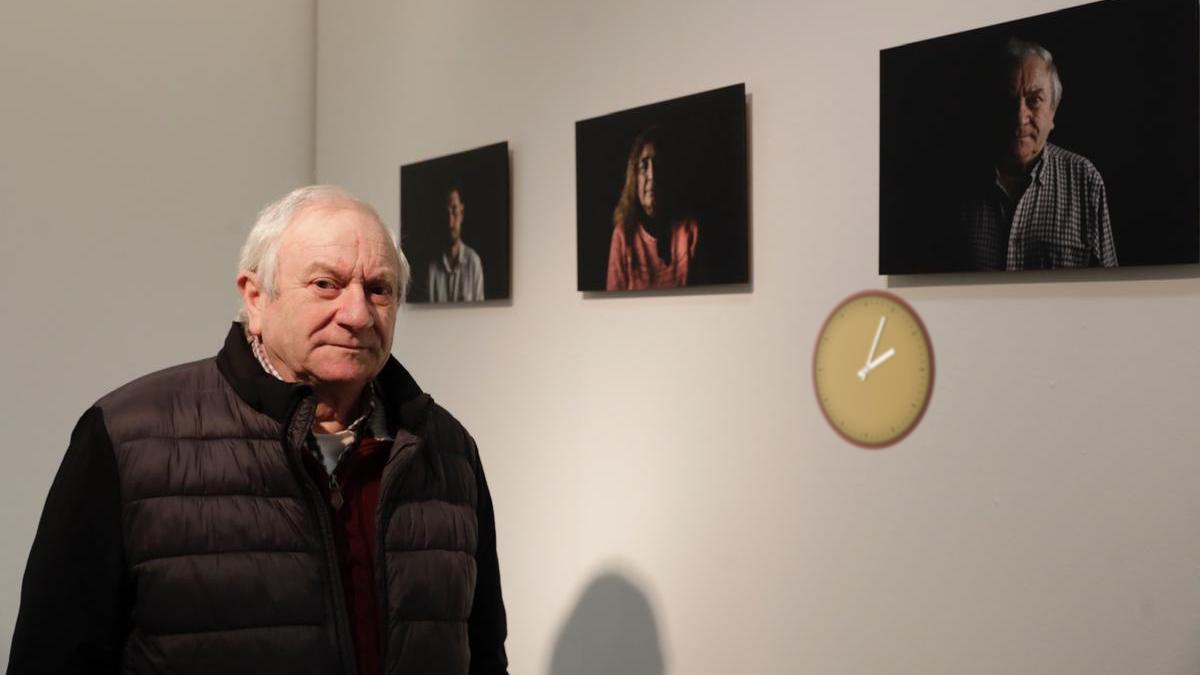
{"hour": 2, "minute": 4}
